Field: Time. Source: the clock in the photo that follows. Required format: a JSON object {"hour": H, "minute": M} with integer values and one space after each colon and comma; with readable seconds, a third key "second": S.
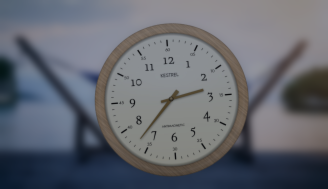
{"hour": 2, "minute": 37}
